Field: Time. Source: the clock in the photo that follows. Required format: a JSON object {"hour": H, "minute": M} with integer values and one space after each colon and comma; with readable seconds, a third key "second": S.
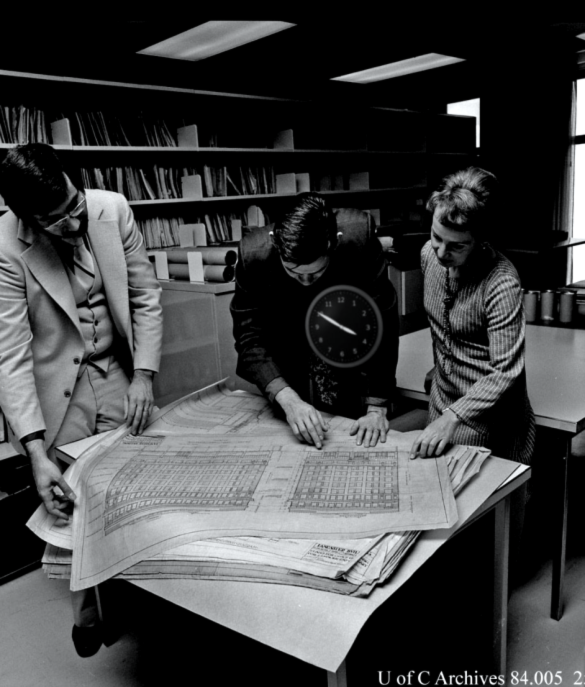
{"hour": 3, "minute": 50}
